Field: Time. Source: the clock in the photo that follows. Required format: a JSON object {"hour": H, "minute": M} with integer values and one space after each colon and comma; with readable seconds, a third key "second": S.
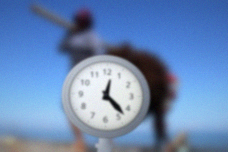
{"hour": 12, "minute": 23}
